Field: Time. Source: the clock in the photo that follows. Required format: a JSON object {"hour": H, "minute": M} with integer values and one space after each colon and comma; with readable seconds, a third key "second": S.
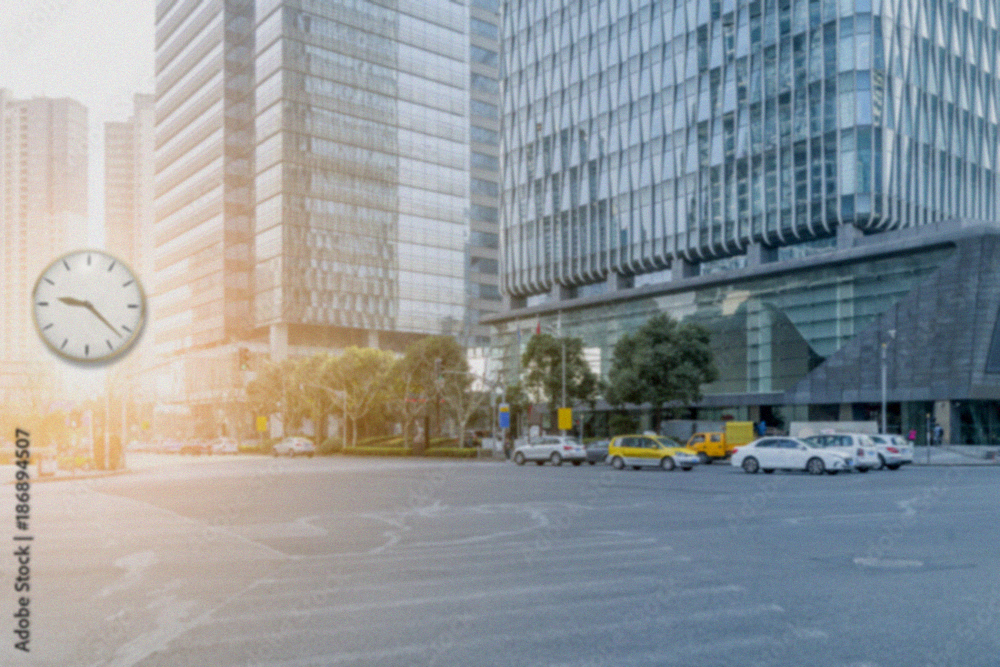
{"hour": 9, "minute": 22}
